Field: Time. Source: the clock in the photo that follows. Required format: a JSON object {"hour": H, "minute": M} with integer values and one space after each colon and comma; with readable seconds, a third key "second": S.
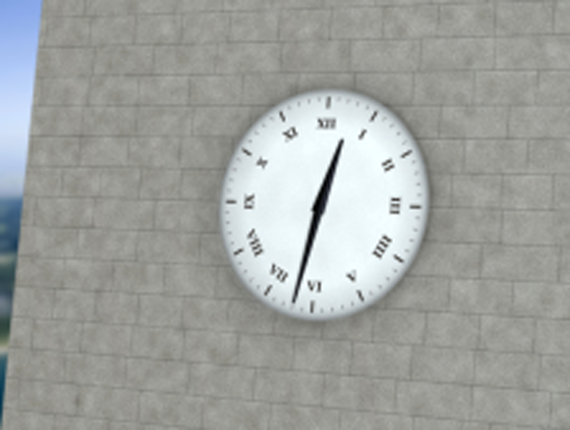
{"hour": 12, "minute": 32}
